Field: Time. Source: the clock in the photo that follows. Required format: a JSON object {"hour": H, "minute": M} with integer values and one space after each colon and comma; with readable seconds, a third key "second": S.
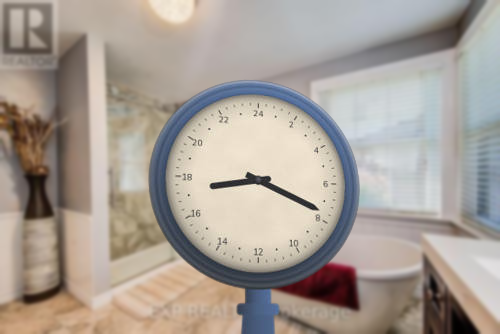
{"hour": 17, "minute": 19}
